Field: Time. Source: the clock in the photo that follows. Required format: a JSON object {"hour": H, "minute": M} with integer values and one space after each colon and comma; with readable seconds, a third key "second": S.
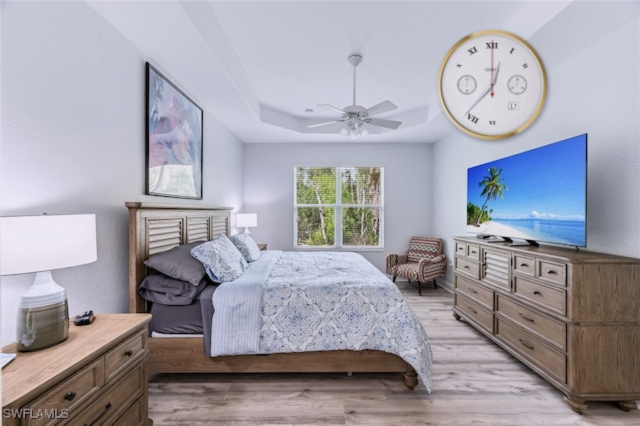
{"hour": 12, "minute": 37}
